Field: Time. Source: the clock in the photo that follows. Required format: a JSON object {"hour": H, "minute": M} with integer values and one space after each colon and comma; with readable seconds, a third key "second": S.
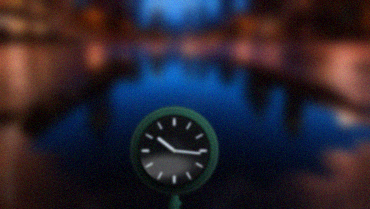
{"hour": 10, "minute": 16}
